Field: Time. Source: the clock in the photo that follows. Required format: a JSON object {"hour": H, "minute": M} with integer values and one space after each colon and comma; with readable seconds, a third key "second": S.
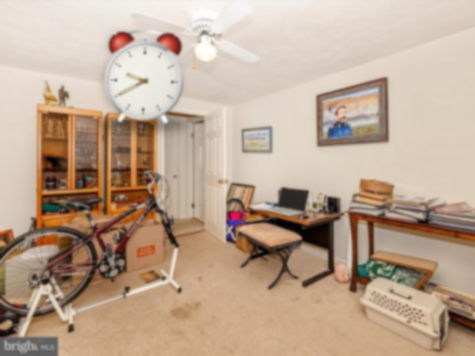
{"hour": 9, "minute": 40}
